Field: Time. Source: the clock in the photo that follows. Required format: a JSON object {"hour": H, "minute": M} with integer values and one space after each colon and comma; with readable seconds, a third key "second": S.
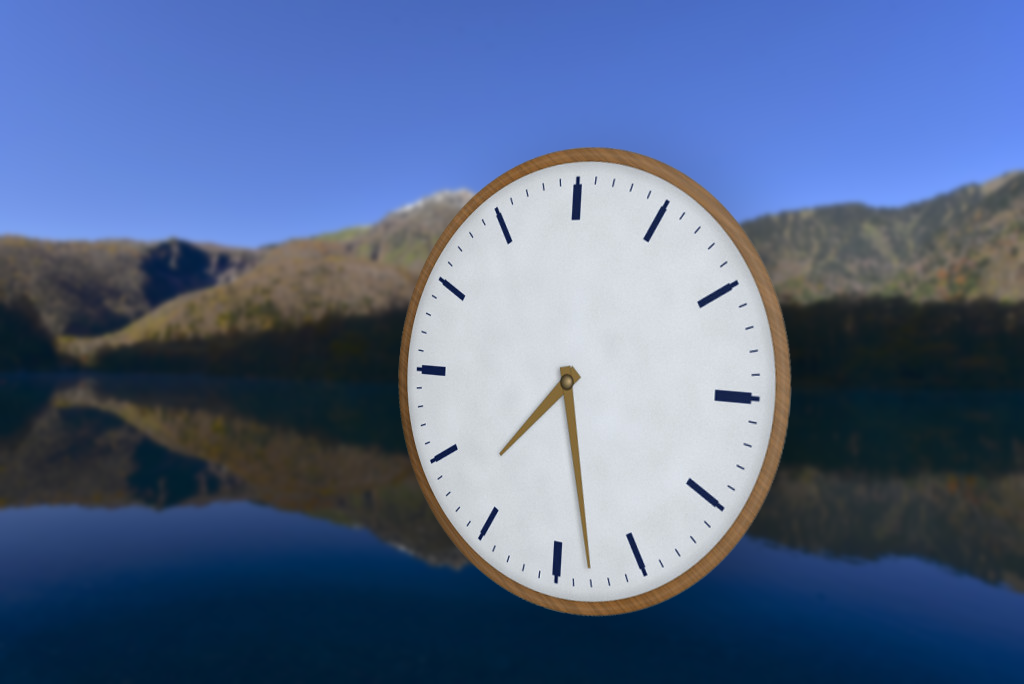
{"hour": 7, "minute": 28}
